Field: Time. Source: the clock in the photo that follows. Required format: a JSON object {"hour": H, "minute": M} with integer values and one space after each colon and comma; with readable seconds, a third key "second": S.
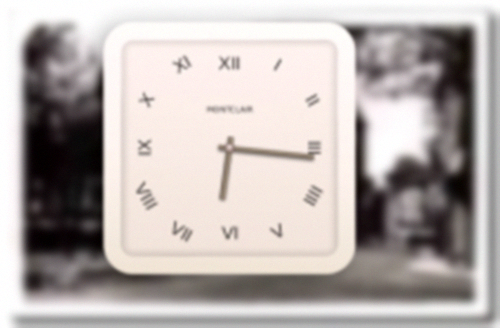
{"hour": 6, "minute": 16}
